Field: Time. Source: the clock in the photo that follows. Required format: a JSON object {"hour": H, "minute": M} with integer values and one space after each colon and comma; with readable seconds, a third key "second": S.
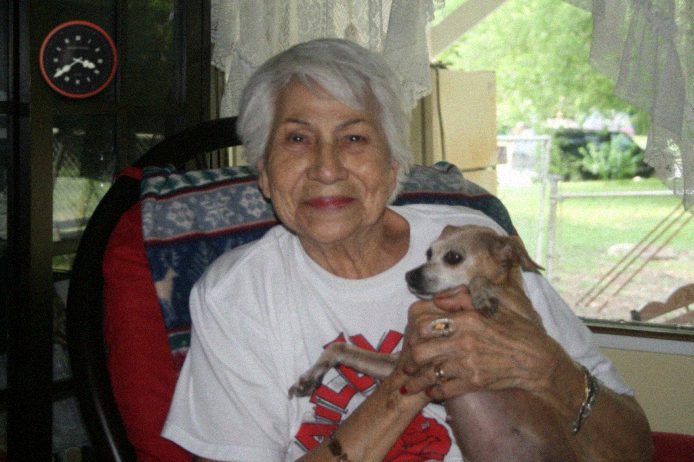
{"hour": 3, "minute": 39}
